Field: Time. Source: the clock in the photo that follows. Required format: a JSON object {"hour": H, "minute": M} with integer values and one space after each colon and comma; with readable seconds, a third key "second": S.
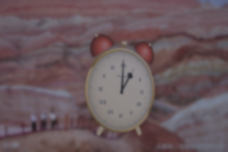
{"hour": 1, "minute": 0}
